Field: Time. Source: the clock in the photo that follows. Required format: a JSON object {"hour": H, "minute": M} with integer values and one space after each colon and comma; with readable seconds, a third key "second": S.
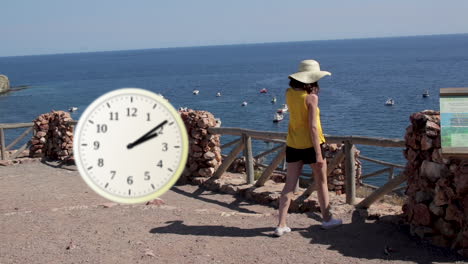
{"hour": 2, "minute": 9}
